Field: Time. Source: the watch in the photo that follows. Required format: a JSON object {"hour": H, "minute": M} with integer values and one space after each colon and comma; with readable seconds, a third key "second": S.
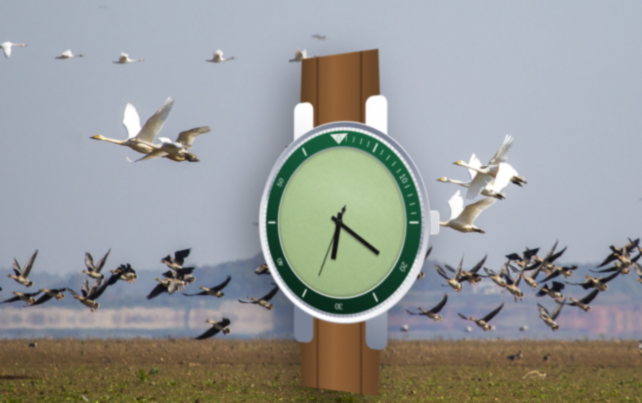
{"hour": 6, "minute": 20, "second": 34}
